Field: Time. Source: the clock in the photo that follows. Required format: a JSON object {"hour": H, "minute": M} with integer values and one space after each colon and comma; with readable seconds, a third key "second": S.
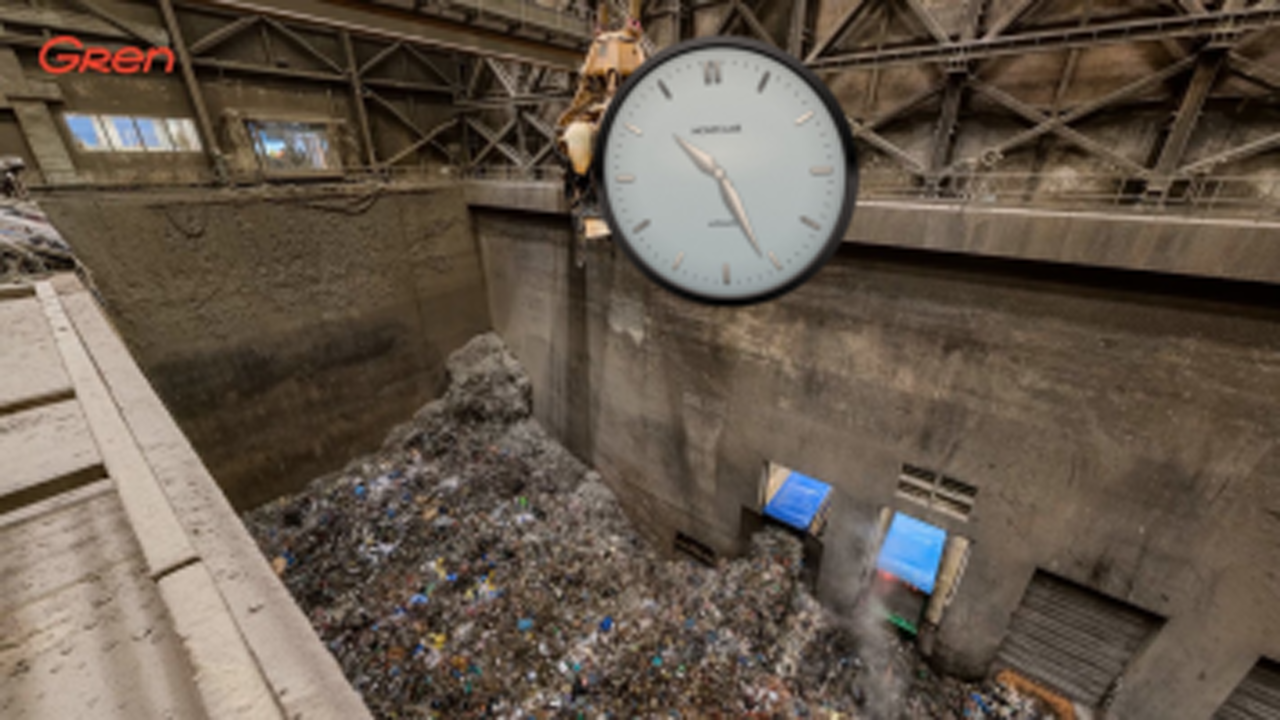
{"hour": 10, "minute": 26}
